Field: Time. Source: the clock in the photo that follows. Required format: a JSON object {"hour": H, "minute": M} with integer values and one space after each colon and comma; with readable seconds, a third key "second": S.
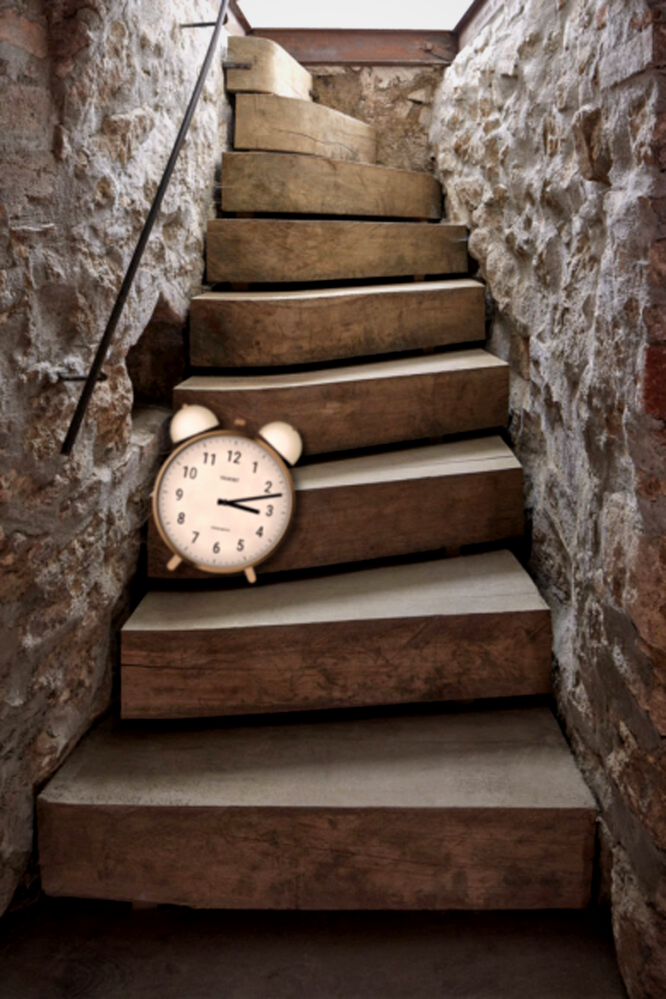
{"hour": 3, "minute": 12}
